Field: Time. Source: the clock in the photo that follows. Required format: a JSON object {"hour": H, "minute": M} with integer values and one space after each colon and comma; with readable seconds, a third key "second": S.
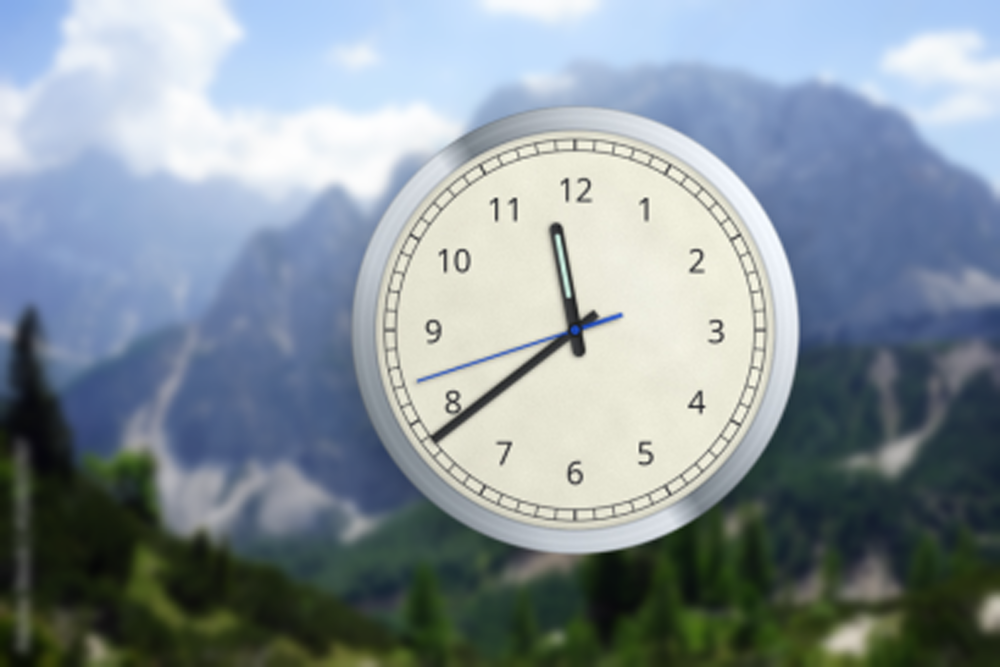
{"hour": 11, "minute": 38, "second": 42}
